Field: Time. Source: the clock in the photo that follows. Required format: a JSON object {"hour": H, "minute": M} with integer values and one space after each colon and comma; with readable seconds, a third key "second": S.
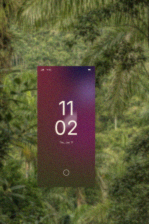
{"hour": 11, "minute": 2}
